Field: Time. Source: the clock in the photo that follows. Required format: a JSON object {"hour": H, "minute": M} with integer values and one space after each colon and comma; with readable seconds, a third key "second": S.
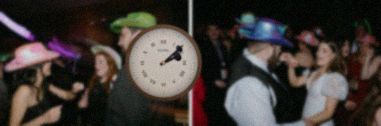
{"hour": 2, "minute": 8}
